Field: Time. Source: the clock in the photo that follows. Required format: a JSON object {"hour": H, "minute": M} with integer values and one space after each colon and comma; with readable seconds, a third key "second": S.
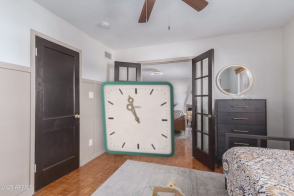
{"hour": 10, "minute": 57}
